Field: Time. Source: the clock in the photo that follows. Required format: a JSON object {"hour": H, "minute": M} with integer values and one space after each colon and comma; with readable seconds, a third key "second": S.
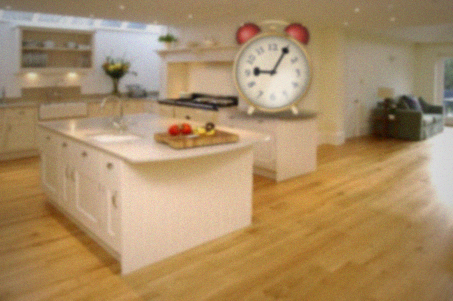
{"hour": 9, "minute": 5}
